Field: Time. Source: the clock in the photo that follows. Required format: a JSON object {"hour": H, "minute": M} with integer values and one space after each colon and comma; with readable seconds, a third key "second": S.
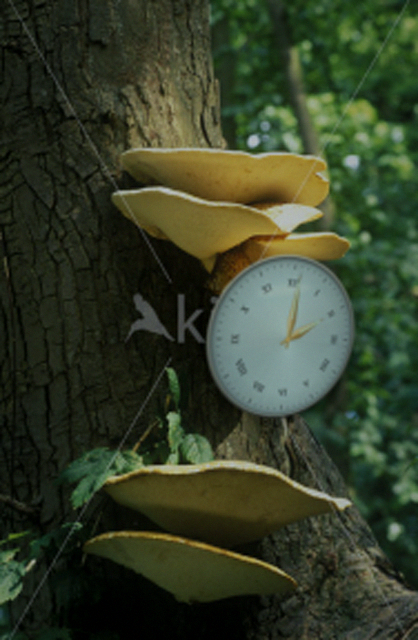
{"hour": 2, "minute": 1}
